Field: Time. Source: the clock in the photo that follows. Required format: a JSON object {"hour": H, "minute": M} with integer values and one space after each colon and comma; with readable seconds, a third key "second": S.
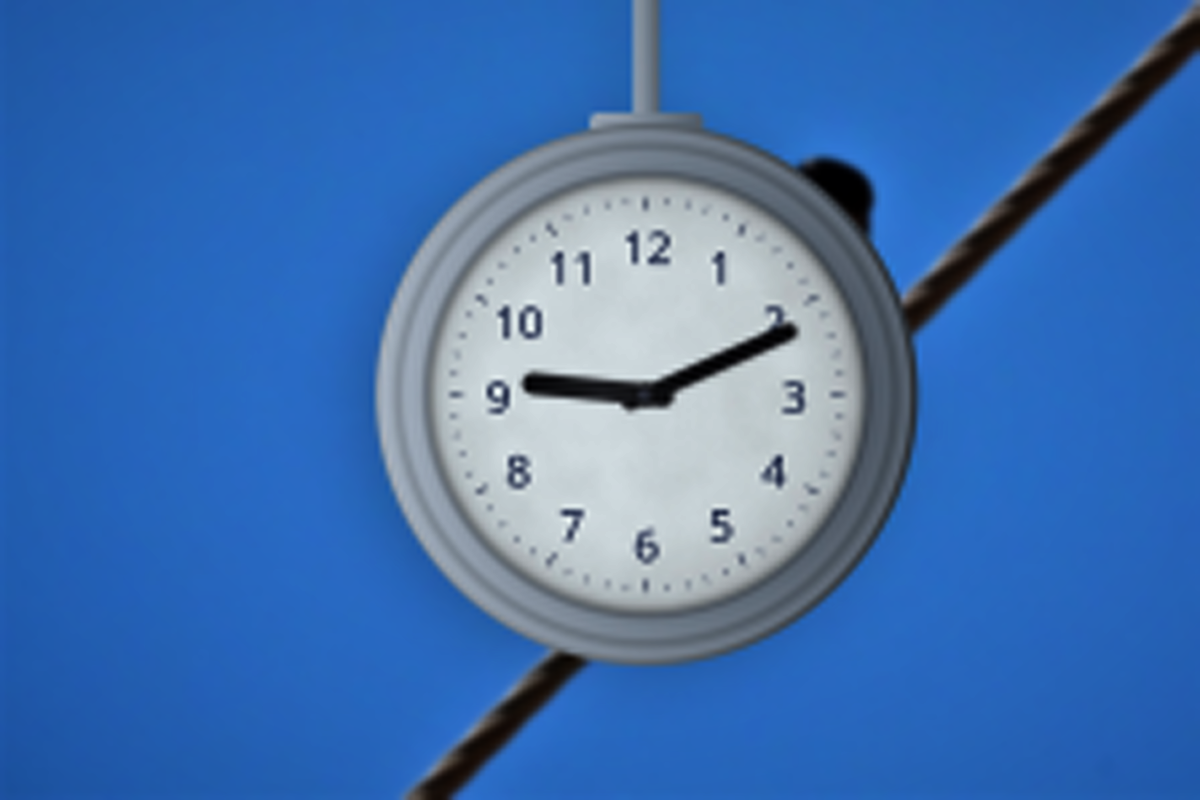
{"hour": 9, "minute": 11}
